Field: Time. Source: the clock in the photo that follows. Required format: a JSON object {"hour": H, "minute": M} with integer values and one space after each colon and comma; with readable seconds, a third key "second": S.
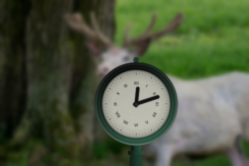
{"hour": 12, "minute": 12}
